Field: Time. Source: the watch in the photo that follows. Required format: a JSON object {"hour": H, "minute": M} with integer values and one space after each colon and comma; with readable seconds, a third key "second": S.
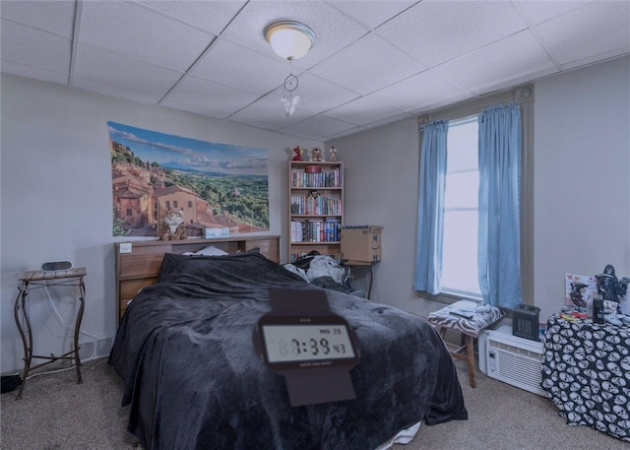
{"hour": 7, "minute": 39, "second": 43}
